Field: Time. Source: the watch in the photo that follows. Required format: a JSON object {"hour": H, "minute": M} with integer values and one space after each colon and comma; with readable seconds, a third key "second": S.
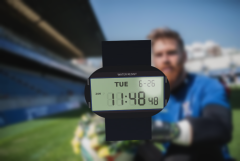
{"hour": 11, "minute": 48, "second": 48}
